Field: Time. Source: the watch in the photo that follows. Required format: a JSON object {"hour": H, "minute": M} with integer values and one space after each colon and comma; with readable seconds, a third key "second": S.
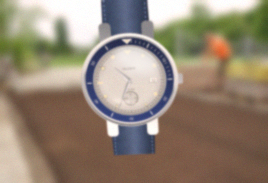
{"hour": 10, "minute": 34}
